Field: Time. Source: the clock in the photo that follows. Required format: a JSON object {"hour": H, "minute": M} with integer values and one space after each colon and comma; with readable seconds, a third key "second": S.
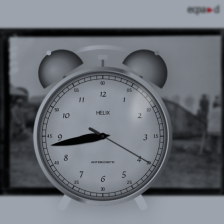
{"hour": 8, "minute": 43, "second": 20}
